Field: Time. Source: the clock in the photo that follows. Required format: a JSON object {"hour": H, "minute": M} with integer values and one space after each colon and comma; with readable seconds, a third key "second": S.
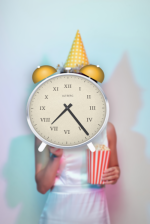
{"hour": 7, "minute": 24}
